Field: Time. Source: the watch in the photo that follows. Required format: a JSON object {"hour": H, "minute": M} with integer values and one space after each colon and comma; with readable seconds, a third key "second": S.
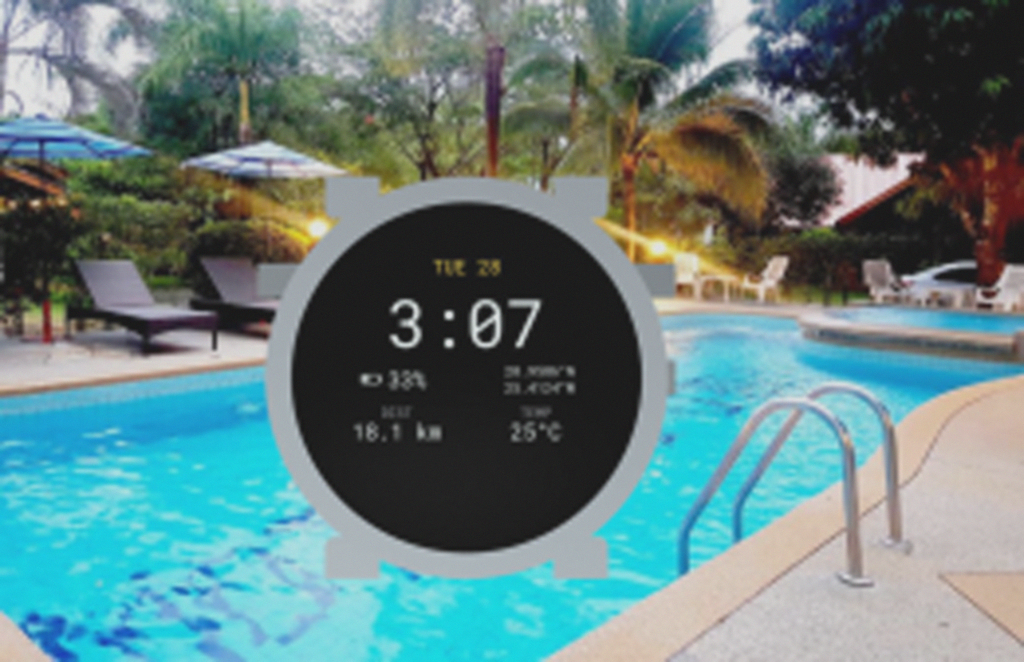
{"hour": 3, "minute": 7}
